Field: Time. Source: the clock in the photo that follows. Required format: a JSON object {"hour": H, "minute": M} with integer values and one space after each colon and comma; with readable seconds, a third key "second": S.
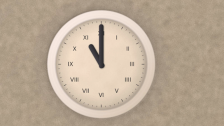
{"hour": 11, "minute": 0}
